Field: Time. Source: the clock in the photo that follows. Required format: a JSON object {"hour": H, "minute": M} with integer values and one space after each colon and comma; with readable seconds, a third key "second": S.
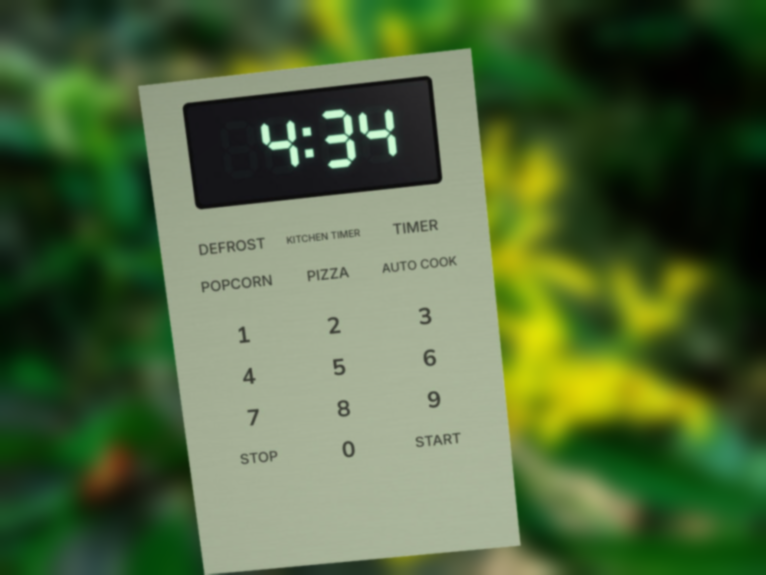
{"hour": 4, "minute": 34}
